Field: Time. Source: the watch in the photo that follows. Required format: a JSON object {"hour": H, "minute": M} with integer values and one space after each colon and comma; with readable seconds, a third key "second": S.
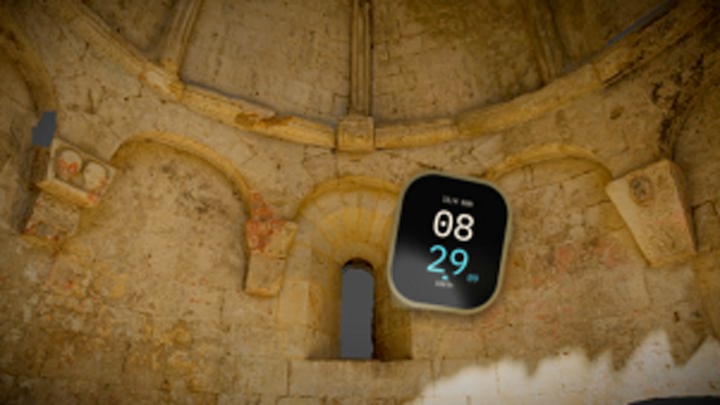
{"hour": 8, "minute": 29}
